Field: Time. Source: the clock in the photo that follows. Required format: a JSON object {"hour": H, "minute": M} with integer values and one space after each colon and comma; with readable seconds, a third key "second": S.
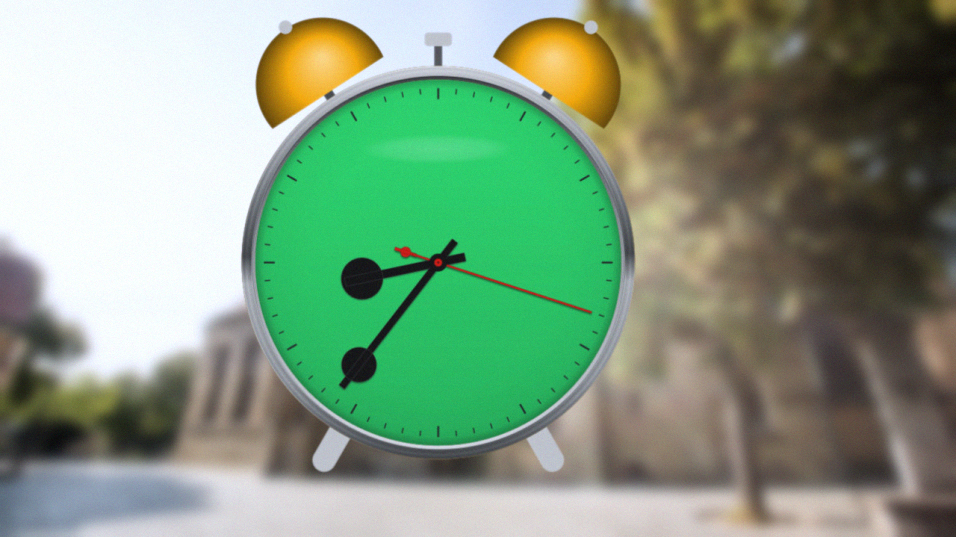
{"hour": 8, "minute": 36, "second": 18}
